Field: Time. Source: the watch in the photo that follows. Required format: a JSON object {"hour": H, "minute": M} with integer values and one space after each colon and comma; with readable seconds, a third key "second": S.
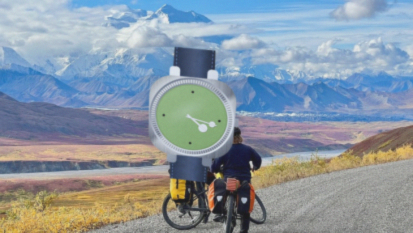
{"hour": 4, "minute": 17}
